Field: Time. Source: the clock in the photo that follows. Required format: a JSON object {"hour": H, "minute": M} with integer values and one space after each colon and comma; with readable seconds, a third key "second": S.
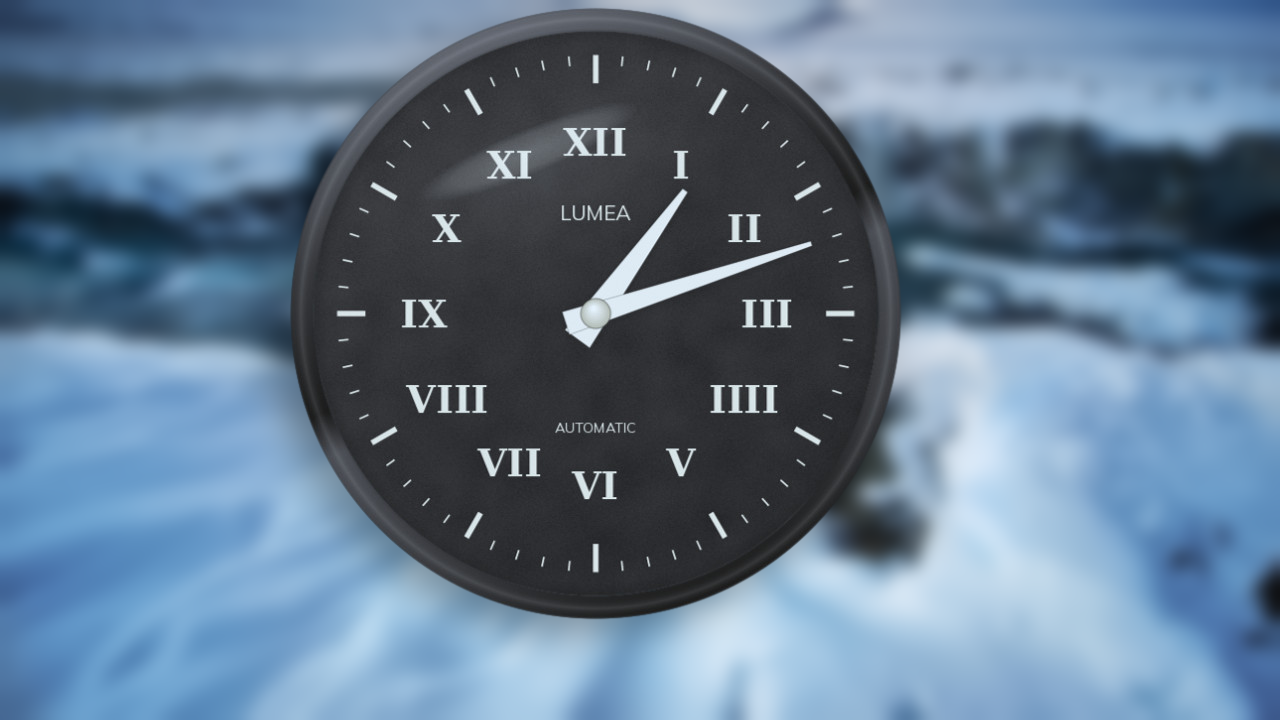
{"hour": 1, "minute": 12}
